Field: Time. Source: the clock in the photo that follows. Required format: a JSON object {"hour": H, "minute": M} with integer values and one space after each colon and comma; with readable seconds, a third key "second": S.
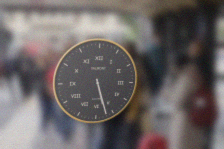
{"hour": 5, "minute": 27}
